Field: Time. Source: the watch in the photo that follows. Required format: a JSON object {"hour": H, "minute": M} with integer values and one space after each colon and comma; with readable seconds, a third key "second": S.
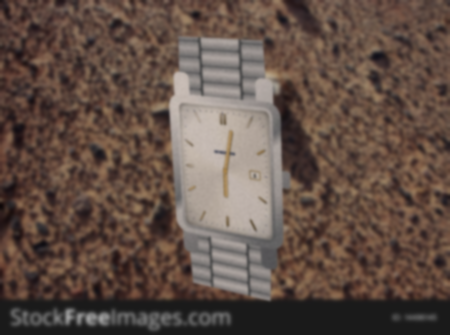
{"hour": 6, "minute": 2}
